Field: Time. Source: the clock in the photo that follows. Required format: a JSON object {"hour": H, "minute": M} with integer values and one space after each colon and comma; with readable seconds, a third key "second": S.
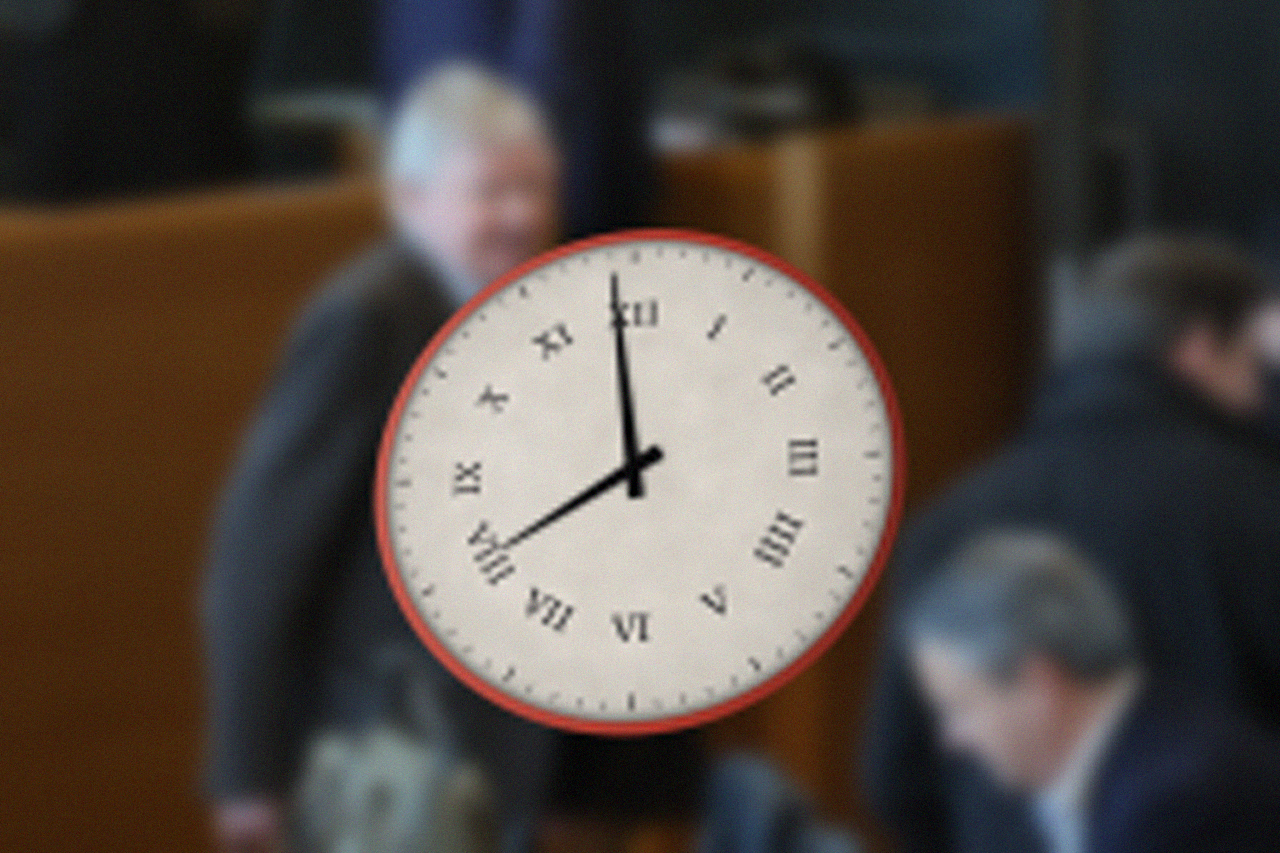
{"hour": 7, "minute": 59}
